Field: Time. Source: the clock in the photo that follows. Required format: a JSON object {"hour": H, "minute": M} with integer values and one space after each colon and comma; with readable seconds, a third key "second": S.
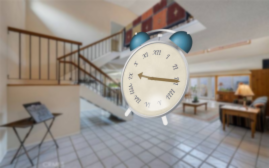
{"hour": 9, "minute": 15}
